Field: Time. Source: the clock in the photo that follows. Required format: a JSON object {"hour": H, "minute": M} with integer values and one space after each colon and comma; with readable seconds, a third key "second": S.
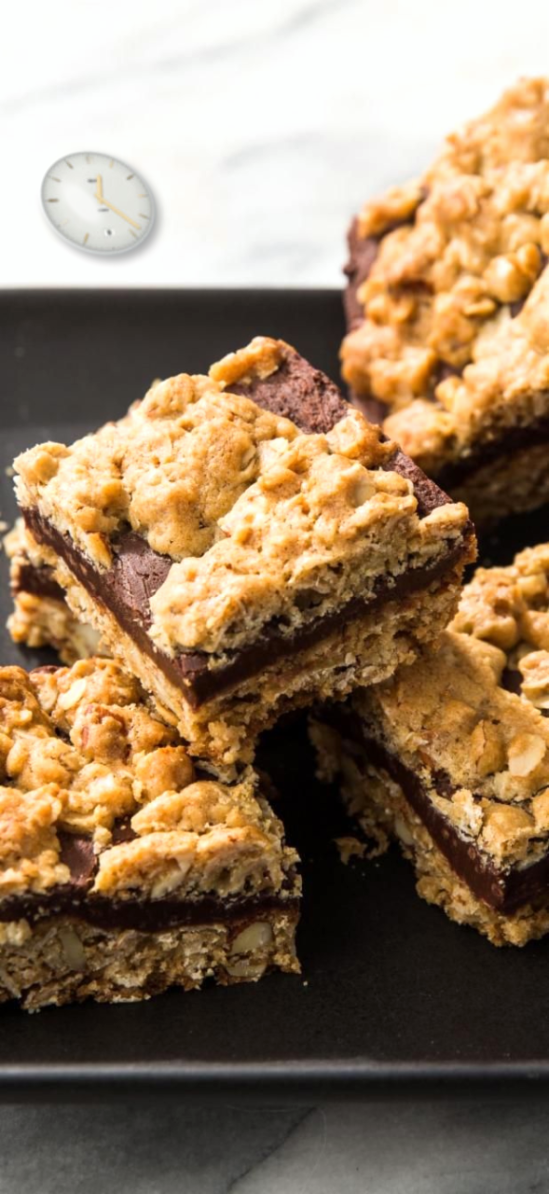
{"hour": 12, "minute": 23}
